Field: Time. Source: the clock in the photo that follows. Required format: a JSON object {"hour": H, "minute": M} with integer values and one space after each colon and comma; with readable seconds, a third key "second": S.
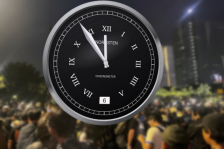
{"hour": 11, "minute": 54}
